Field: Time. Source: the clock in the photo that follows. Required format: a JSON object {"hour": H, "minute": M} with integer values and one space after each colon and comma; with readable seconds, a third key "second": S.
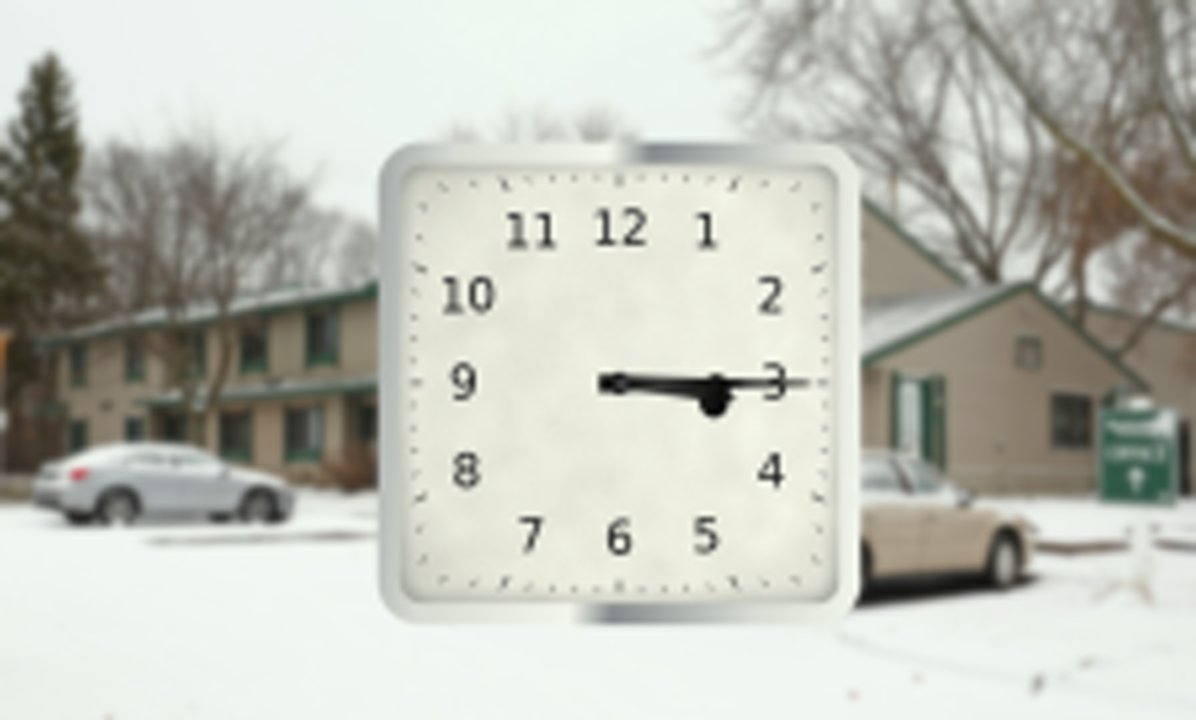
{"hour": 3, "minute": 15}
